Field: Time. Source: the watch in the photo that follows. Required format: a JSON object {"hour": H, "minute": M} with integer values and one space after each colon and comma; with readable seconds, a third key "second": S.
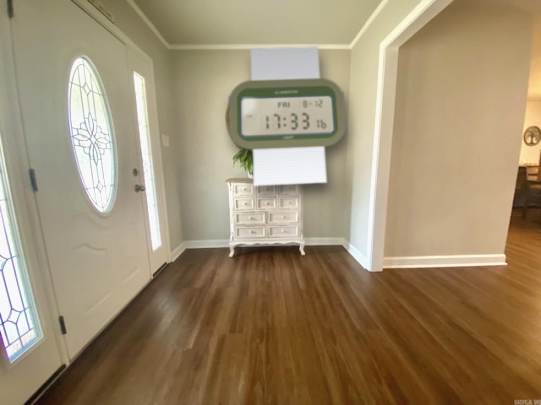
{"hour": 17, "minute": 33, "second": 16}
